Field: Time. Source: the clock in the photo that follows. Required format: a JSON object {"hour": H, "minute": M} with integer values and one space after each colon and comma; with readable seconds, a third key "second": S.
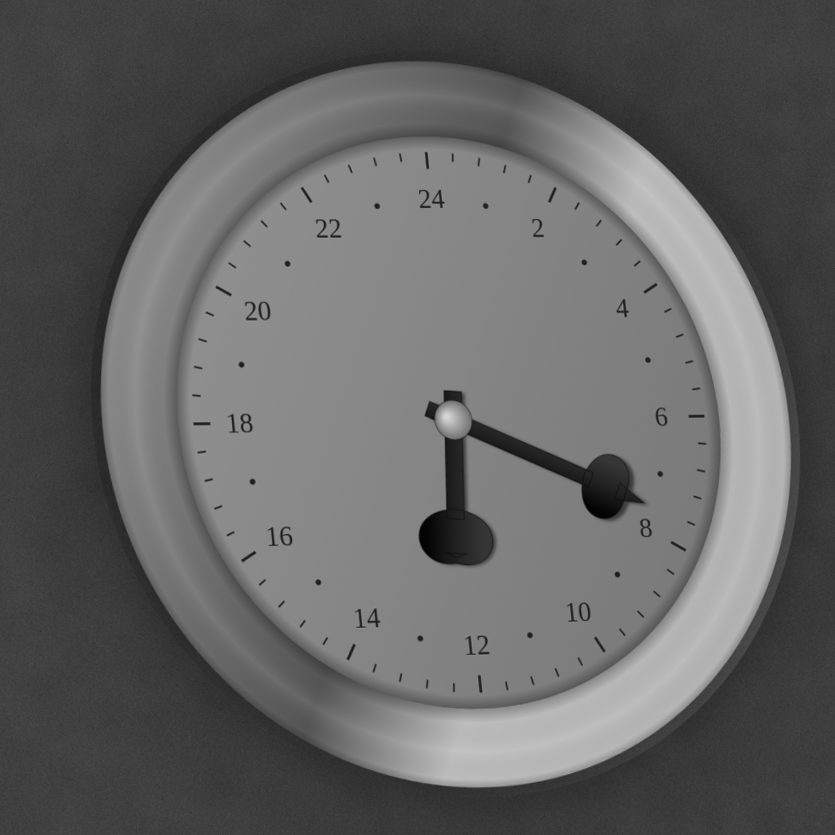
{"hour": 12, "minute": 19}
